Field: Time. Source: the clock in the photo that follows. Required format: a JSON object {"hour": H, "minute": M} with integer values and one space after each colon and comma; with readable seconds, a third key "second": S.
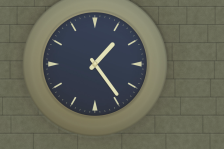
{"hour": 1, "minute": 24}
